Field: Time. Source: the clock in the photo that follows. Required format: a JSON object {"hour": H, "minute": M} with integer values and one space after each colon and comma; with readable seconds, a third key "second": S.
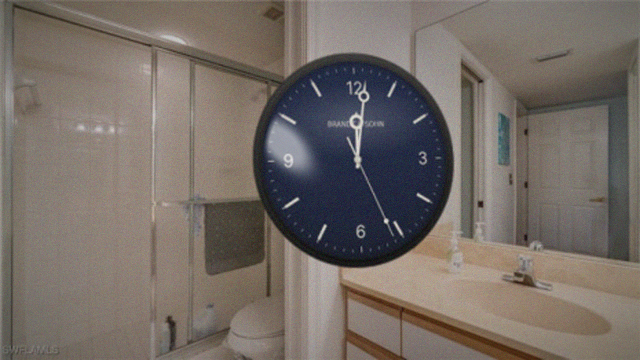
{"hour": 12, "minute": 1, "second": 26}
